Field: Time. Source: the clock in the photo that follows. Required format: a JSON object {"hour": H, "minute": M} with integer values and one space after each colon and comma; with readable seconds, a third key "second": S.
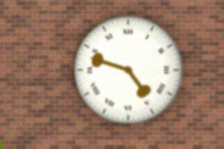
{"hour": 4, "minute": 48}
